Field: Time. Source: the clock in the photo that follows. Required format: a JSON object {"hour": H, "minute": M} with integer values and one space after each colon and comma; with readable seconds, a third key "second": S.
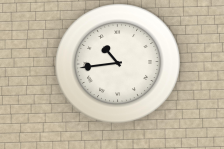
{"hour": 10, "minute": 44}
